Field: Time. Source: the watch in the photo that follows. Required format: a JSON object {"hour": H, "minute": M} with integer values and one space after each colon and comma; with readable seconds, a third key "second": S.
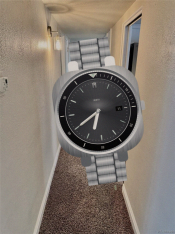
{"hour": 6, "minute": 40}
